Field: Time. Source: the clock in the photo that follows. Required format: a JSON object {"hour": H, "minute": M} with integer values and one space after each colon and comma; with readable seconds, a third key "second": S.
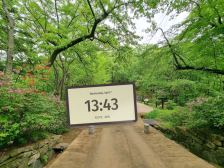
{"hour": 13, "minute": 43}
